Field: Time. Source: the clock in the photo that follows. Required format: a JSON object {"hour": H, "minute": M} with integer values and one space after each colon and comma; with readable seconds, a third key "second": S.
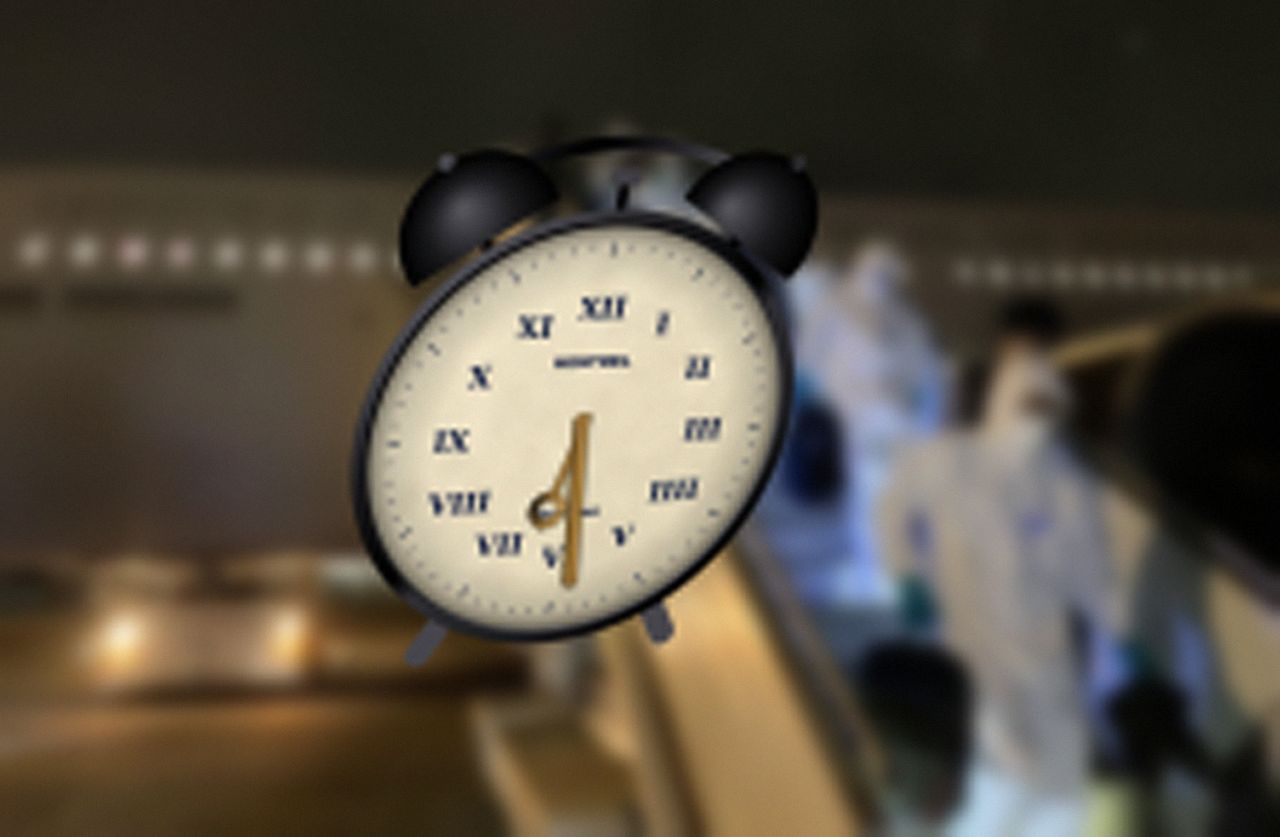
{"hour": 6, "minute": 29}
